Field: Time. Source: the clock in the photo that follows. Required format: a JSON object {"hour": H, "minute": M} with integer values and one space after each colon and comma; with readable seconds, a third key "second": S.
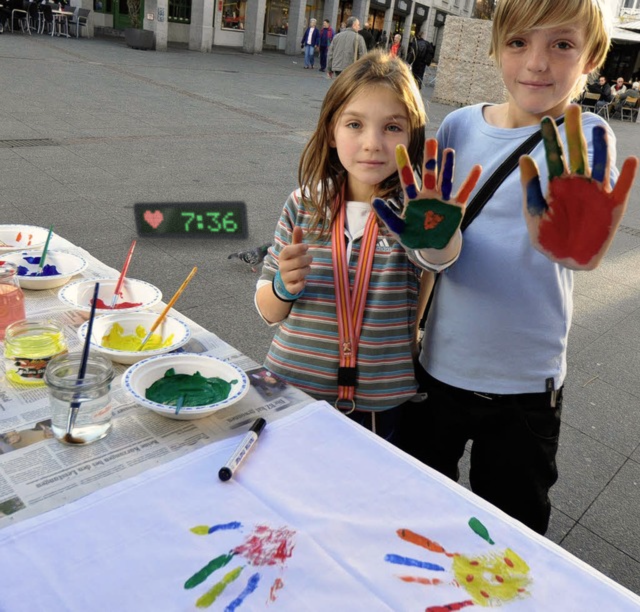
{"hour": 7, "minute": 36}
